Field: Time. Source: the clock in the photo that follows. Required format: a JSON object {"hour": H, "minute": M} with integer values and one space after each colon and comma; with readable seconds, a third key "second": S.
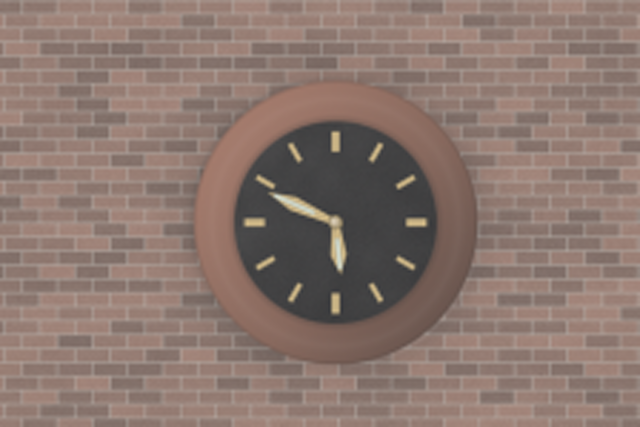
{"hour": 5, "minute": 49}
